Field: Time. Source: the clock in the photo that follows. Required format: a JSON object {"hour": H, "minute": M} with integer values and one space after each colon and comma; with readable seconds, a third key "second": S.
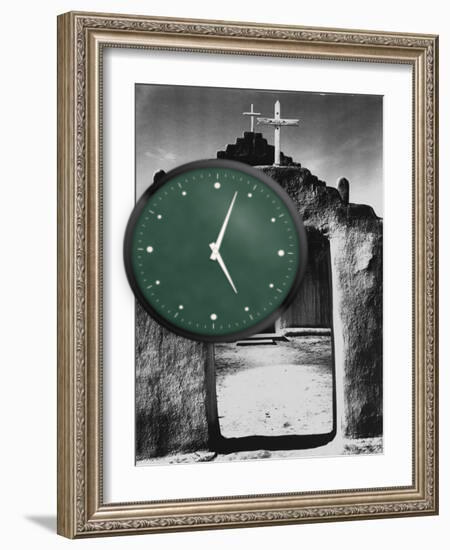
{"hour": 5, "minute": 3}
